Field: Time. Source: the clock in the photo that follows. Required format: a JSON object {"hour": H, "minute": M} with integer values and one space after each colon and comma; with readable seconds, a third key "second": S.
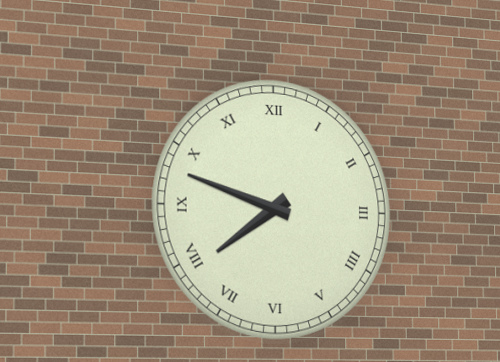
{"hour": 7, "minute": 48}
